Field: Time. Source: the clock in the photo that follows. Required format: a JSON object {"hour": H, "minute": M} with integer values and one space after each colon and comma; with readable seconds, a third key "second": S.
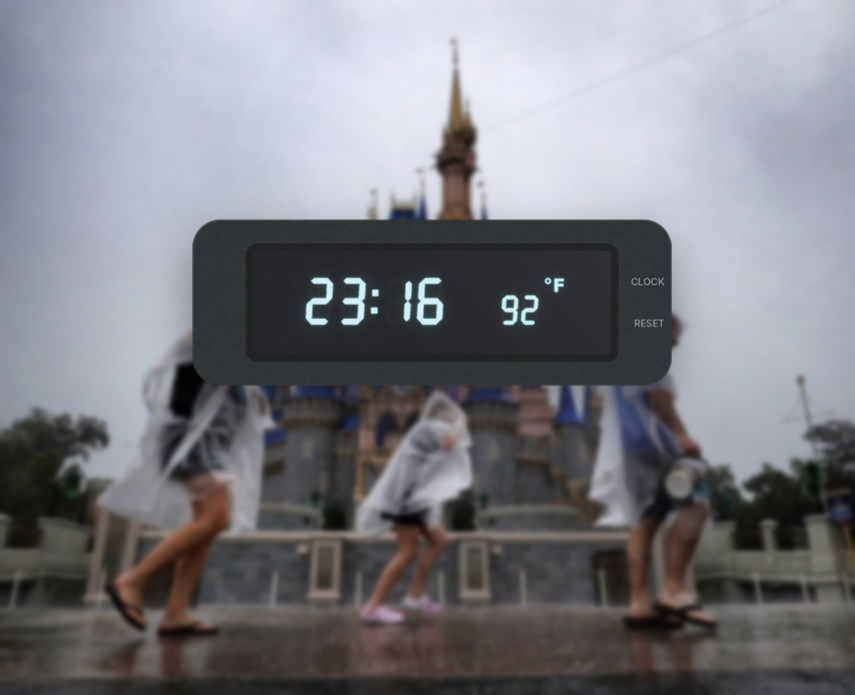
{"hour": 23, "minute": 16}
